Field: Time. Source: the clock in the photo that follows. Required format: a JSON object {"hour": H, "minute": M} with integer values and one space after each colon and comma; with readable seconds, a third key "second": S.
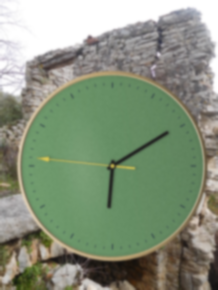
{"hour": 6, "minute": 9, "second": 46}
